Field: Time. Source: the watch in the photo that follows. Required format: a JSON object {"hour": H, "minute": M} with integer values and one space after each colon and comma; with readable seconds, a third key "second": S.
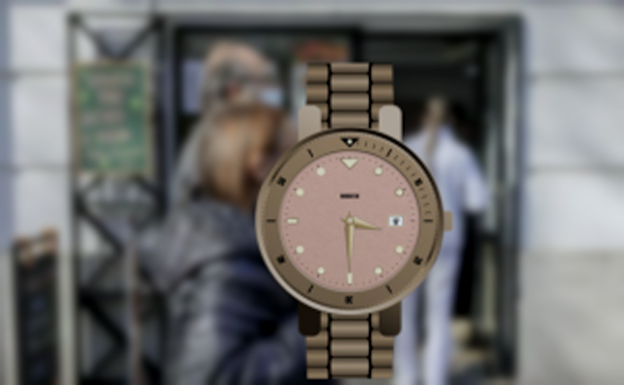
{"hour": 3, "minute": 30}
